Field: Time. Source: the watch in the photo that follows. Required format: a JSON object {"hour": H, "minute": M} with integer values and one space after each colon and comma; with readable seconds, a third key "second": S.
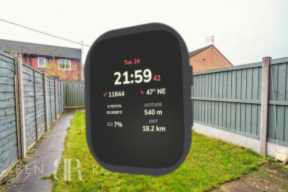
{"hour": 21, "minute": 59}
